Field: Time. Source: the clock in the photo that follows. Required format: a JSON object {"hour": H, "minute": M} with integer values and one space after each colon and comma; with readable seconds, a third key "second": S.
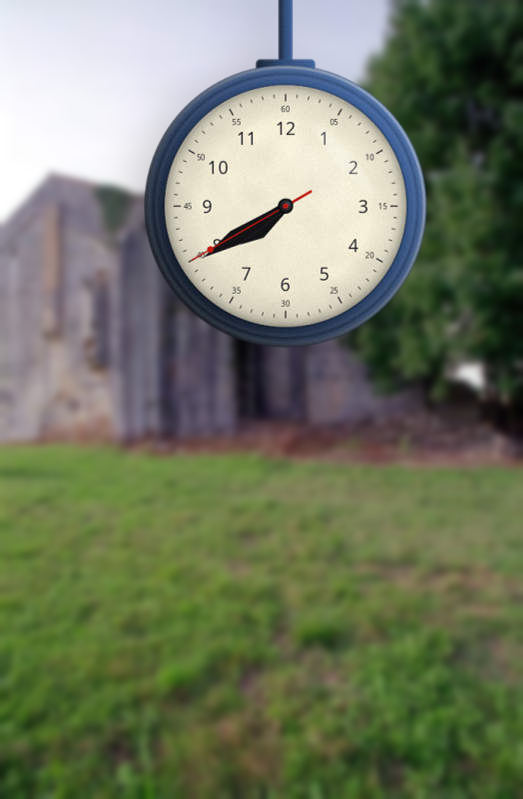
{"hour": 7, "minute": 39, "second": 40}
